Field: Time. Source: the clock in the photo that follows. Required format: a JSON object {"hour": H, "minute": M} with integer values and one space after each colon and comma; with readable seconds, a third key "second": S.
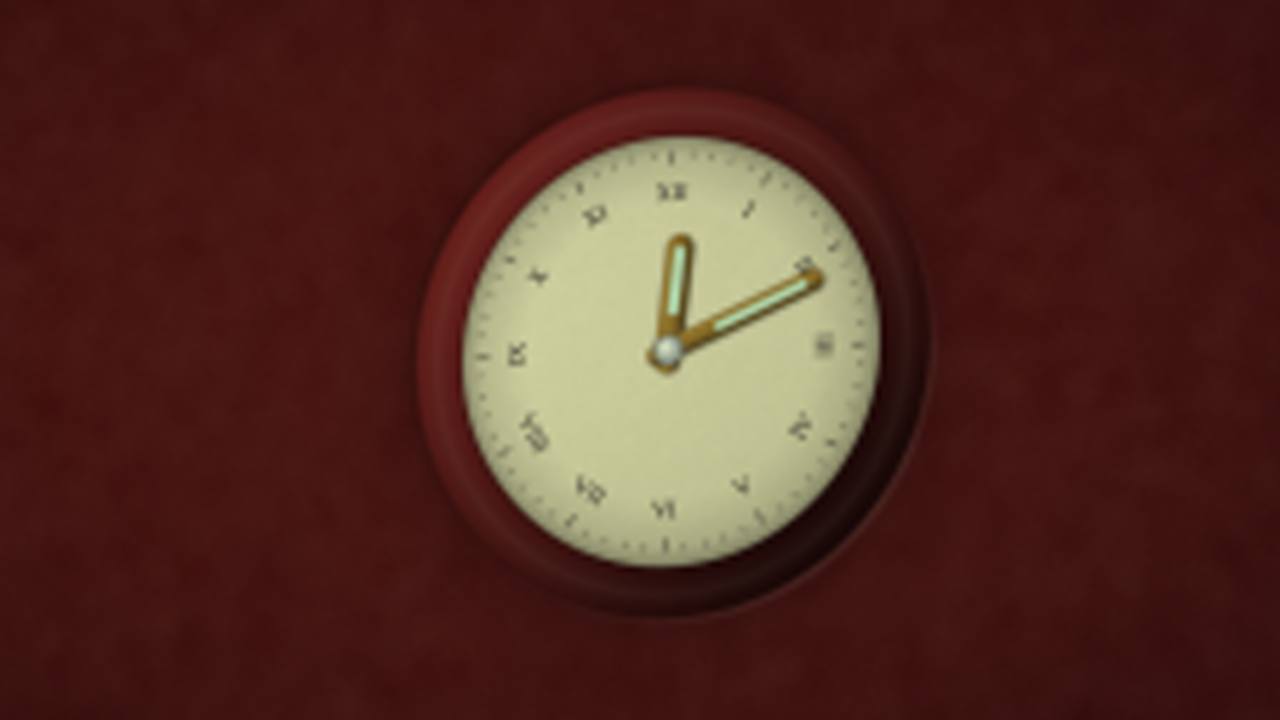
{"hour": 12, "minute": 11}
